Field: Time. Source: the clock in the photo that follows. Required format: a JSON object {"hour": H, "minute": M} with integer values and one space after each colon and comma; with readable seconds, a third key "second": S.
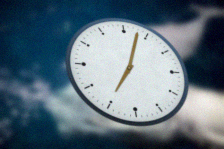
{"hour": 7, "minute": 3}
